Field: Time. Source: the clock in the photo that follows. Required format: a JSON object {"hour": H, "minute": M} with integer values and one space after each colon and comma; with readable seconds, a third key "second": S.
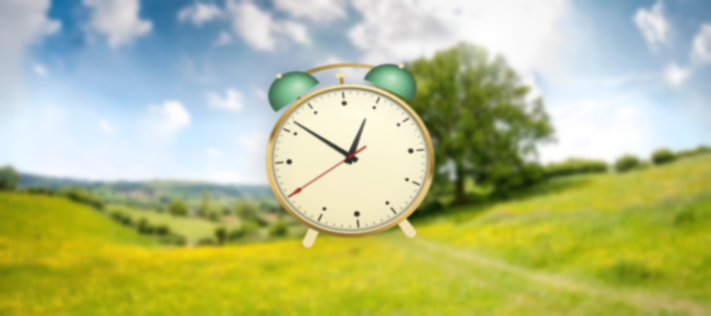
{"hour": 12, "minute": 51, "second": 40}
